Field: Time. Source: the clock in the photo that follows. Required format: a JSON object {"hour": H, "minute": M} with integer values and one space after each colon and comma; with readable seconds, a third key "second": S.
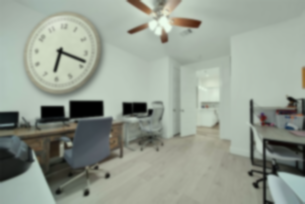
{"hour": 6, "minute": 18}
